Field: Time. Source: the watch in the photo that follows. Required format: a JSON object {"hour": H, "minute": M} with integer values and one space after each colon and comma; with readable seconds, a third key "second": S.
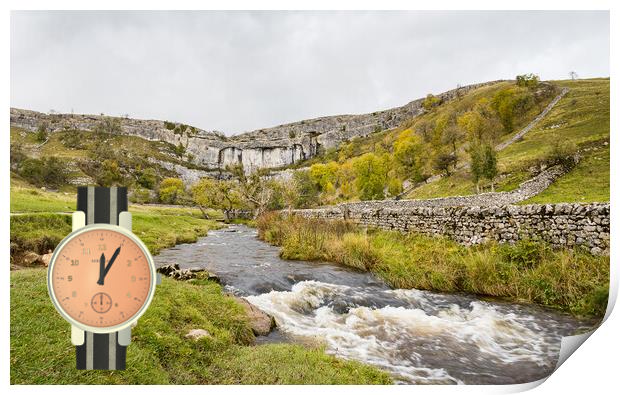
{"hour": 12, "minute": 5}
